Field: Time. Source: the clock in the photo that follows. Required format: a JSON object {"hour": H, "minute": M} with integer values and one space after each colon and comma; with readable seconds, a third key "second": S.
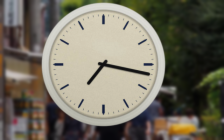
{"hour": 7, "minute": 17}
